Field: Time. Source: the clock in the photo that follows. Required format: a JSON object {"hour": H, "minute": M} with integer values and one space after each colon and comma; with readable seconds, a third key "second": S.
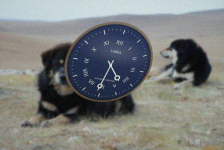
{"hour": 4, "minute": 31}
